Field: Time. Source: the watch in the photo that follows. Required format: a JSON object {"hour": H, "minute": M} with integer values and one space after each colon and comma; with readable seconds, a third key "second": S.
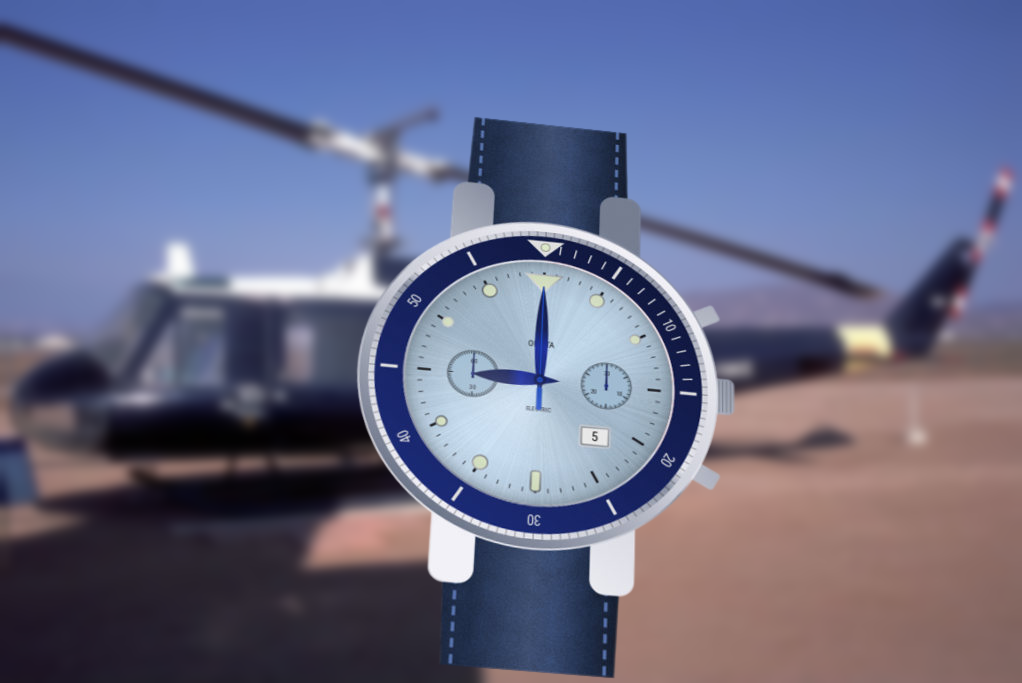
{"hour": 9, "minute": 0}
